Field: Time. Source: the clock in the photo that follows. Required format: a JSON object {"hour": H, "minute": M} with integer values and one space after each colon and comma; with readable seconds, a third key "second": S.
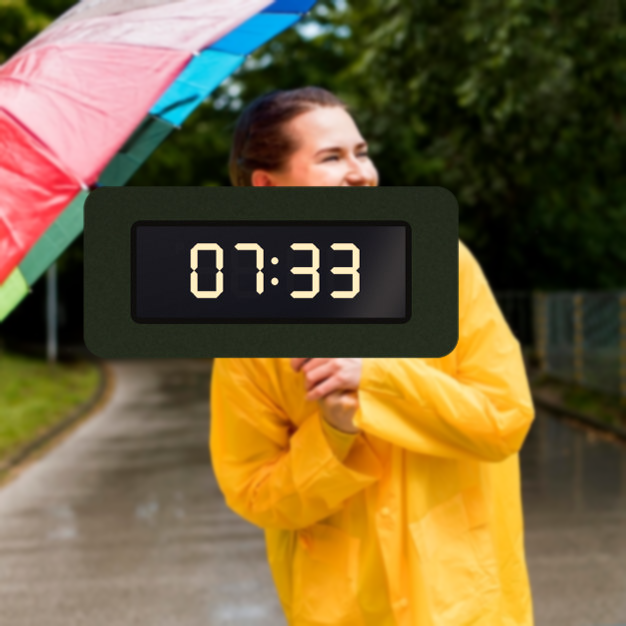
{"hour": 7, "minute": 33}
